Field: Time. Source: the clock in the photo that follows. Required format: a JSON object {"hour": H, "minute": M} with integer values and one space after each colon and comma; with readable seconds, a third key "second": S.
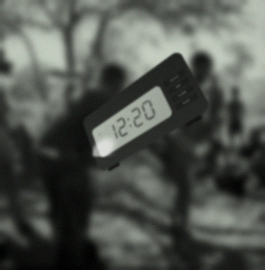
{"hour": 12, "minute": 20}
